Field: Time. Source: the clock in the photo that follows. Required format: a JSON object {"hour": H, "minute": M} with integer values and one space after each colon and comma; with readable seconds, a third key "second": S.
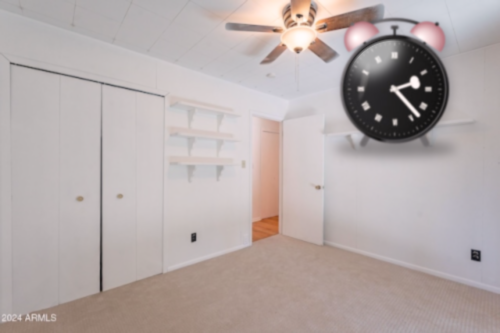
{"hour": 2, "minute": 23}
